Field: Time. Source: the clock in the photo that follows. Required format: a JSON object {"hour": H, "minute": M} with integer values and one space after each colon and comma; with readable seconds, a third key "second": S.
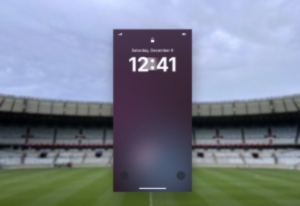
{"hour": 12, "minute": 41}
